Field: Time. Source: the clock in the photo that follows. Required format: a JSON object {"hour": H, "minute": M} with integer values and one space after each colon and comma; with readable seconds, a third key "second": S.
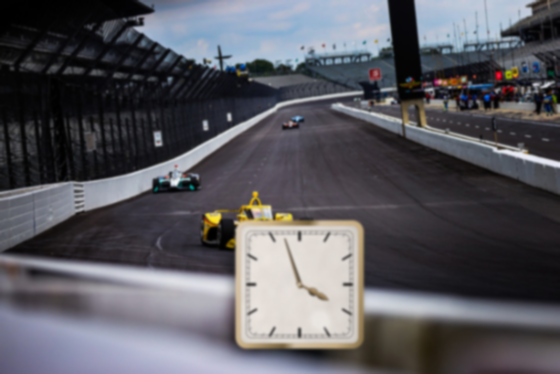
{"hour": 3, "minute": 57}
